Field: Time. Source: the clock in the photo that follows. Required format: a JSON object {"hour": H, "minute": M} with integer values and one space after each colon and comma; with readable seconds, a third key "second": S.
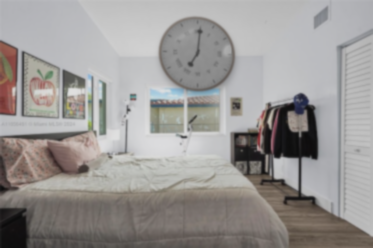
{"hour": 7, "minute": 1}
